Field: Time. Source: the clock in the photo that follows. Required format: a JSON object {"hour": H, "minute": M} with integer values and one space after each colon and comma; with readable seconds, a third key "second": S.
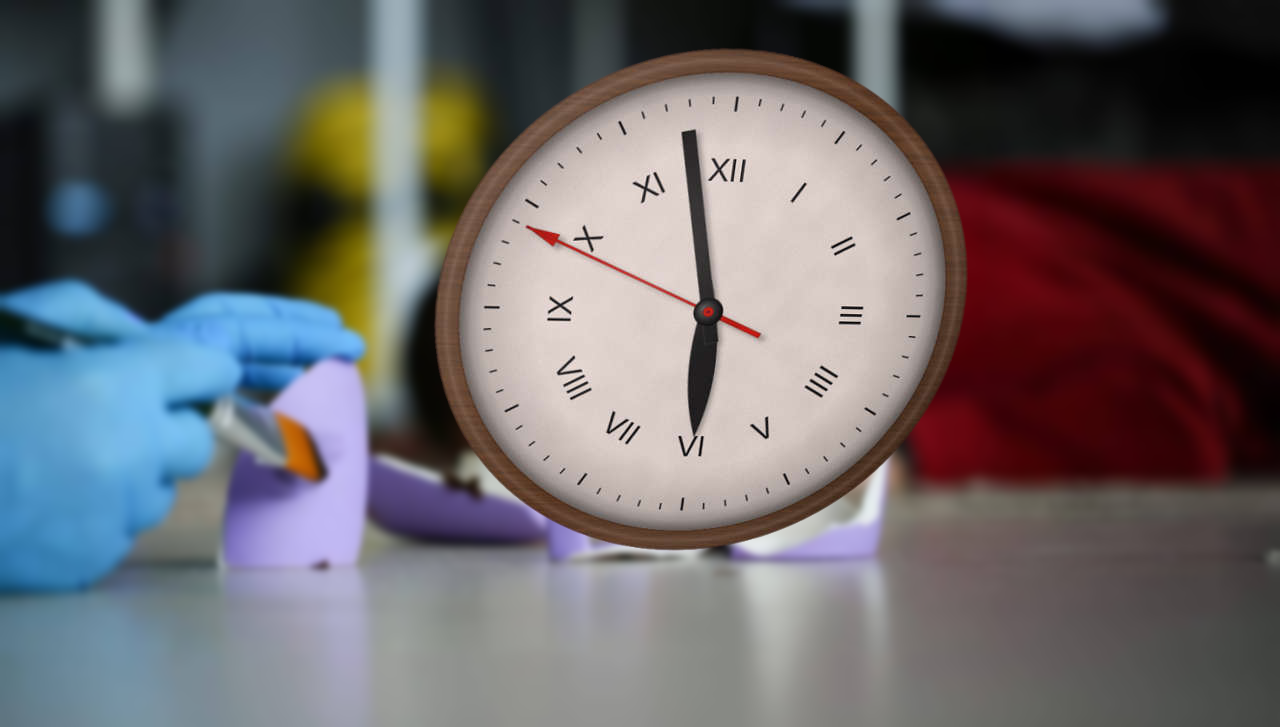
{"hour": 5, "minute": 57, "second": 49}
